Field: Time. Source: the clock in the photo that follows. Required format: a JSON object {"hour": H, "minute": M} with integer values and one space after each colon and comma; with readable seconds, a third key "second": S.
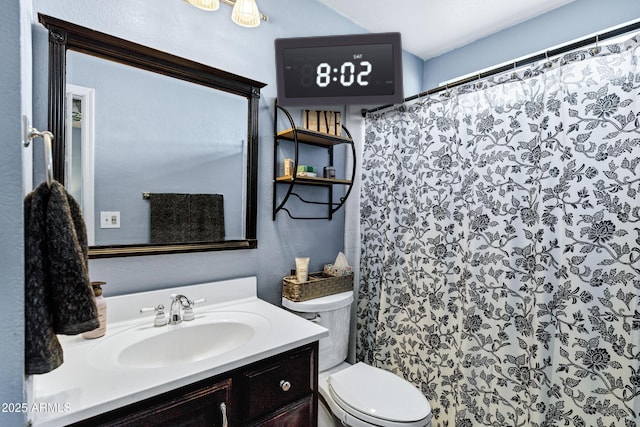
{"hour": 8, "minute": 2}
